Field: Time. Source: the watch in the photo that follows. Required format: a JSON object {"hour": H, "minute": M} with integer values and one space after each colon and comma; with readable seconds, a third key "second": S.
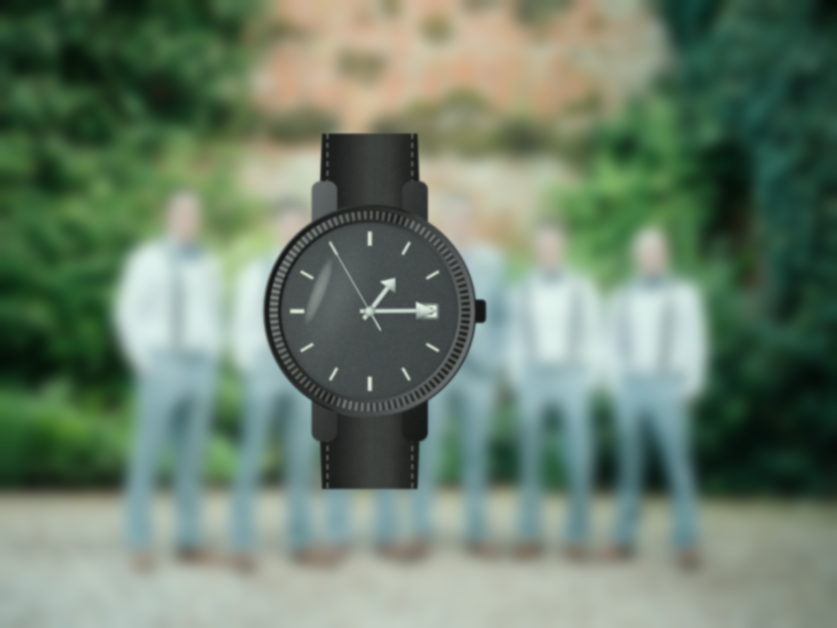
{"hour": 1, "minute": 14, "second": 55}
